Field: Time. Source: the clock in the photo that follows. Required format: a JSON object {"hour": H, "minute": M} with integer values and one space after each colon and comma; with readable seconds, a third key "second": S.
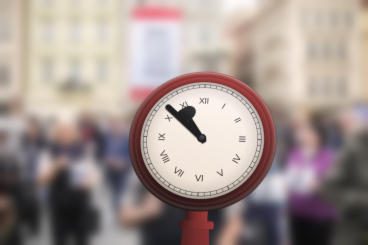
{"hour": 10, "minute": 52}
